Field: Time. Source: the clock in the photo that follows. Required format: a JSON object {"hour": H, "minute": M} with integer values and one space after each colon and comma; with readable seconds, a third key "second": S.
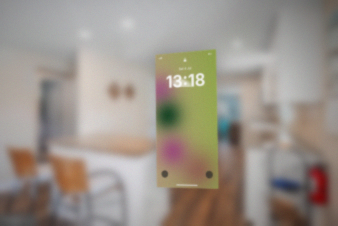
{"hour": 13, "minute": 18}
